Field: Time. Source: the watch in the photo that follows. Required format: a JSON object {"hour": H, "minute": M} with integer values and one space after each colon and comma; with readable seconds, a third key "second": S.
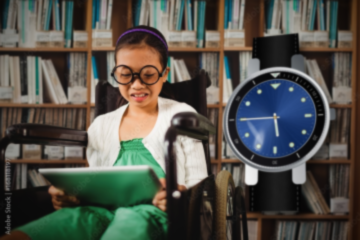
{"hour": 5, "minute": 45}
